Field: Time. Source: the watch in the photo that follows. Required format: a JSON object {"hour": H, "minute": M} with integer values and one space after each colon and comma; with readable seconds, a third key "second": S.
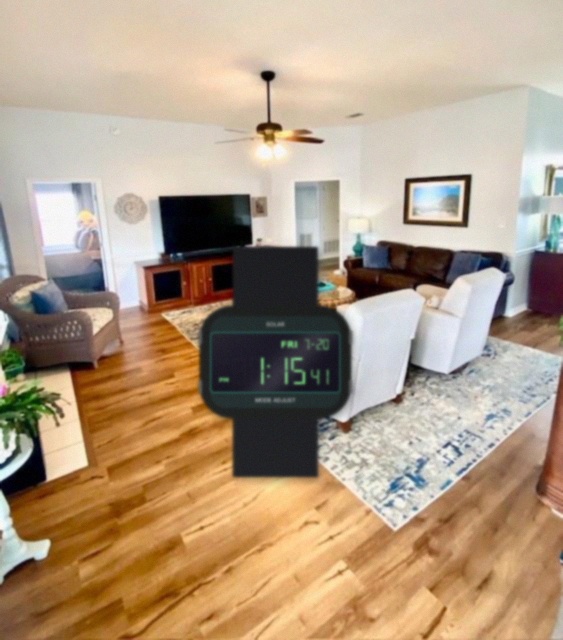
{"hour": 1, "minute": 15, "second": 41}
